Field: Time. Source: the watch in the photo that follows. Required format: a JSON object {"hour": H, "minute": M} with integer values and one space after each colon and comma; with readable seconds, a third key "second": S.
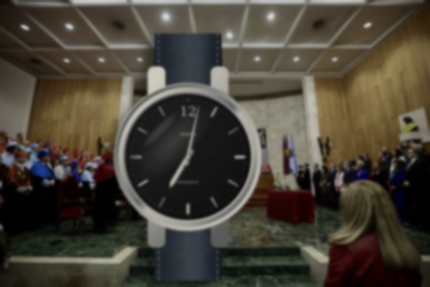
{"hour": 7, "minute": 2}
